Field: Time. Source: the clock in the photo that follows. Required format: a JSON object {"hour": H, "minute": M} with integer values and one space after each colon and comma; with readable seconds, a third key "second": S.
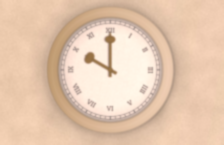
{"hour": 10, "minute": 0}
